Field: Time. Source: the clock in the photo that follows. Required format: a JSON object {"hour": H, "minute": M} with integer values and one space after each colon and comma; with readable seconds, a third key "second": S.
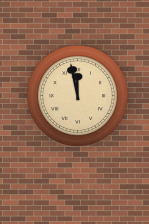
{"hour": 11, "minute": 58}
